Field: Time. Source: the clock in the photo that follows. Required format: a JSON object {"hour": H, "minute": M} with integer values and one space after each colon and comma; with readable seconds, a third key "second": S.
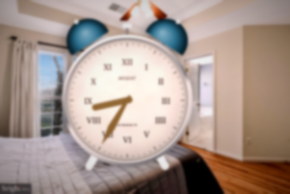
{"hour": 8, "minute": 35}
